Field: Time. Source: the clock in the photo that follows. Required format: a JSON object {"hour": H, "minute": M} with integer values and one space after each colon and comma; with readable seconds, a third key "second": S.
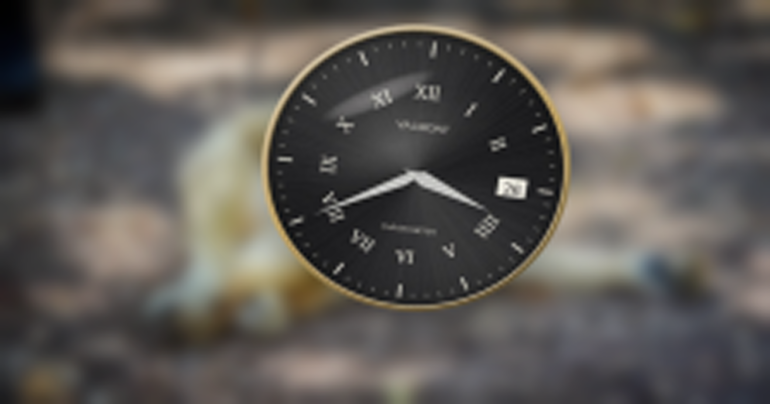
{"hour": 3, "minute": 40}
